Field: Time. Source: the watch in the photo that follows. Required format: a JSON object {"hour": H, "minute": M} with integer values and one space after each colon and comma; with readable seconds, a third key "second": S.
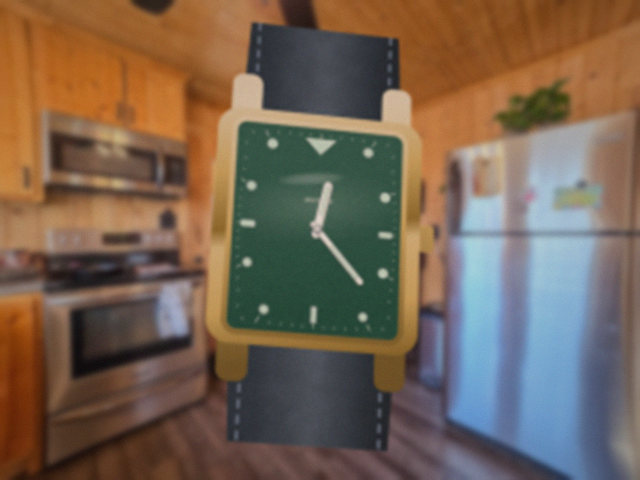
{"hour": 12, "minute": 23}
